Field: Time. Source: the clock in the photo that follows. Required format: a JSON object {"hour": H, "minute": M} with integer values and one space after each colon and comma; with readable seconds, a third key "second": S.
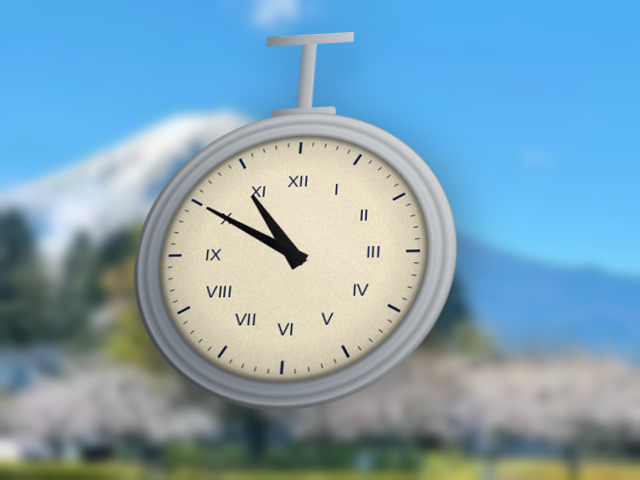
{"hour": 10, "minute": 50}
